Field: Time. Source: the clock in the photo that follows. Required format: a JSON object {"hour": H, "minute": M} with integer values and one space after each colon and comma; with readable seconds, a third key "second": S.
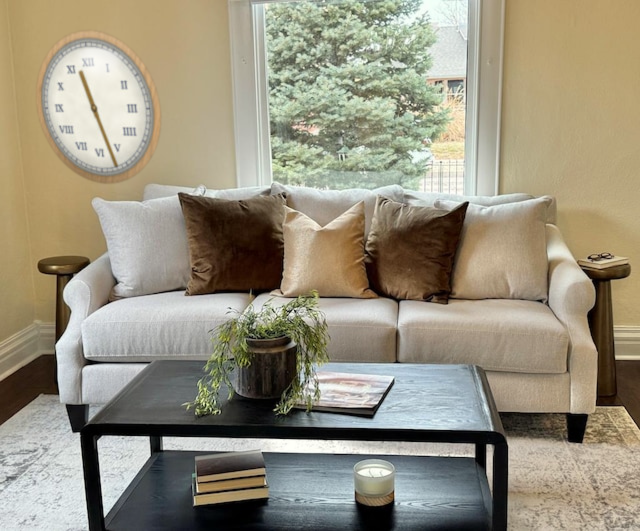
{"hour": 11, "minute": 27}
